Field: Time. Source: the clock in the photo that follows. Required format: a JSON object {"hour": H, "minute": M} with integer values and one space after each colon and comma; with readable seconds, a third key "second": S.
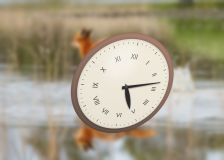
{"hour": 5, "minute": 13}
